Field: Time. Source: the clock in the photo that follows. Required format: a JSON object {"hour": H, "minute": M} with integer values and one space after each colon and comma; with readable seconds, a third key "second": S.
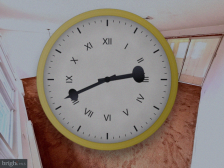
{"hour": 2, "minute": 41}
